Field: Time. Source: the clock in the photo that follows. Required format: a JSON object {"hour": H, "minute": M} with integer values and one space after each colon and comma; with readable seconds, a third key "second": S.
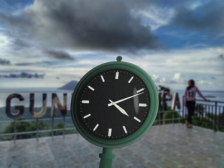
{"hour": 4, "minute": 11}
